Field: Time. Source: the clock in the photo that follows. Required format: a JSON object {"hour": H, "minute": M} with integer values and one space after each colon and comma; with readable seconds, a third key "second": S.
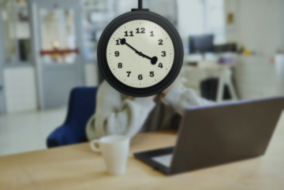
{"hour": 3, "minute": 51}
